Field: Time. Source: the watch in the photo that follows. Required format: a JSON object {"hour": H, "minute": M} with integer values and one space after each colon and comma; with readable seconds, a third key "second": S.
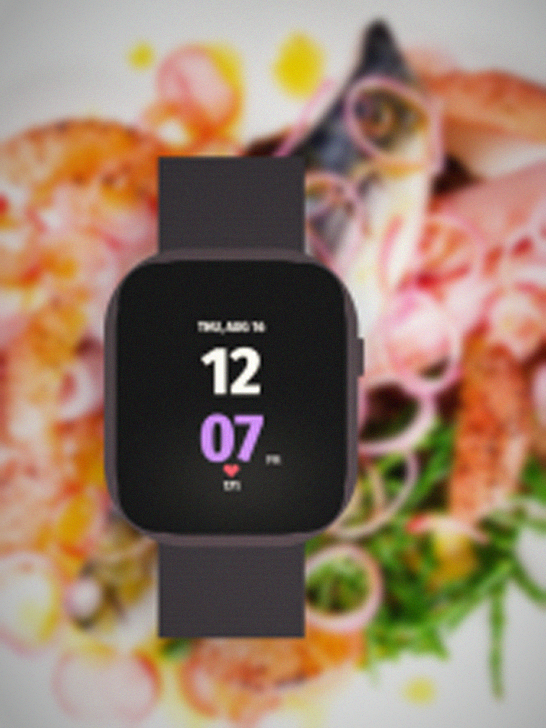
{"hour": 12, "minute": 7}
